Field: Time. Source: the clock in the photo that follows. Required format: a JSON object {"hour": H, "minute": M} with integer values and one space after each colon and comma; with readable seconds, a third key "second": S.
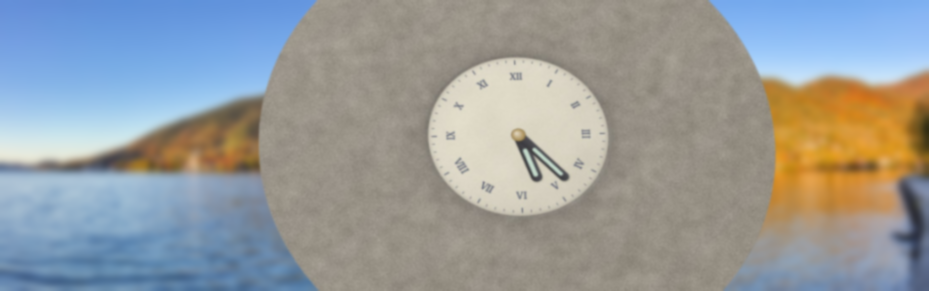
{"hour": 5, "minute": 23}
